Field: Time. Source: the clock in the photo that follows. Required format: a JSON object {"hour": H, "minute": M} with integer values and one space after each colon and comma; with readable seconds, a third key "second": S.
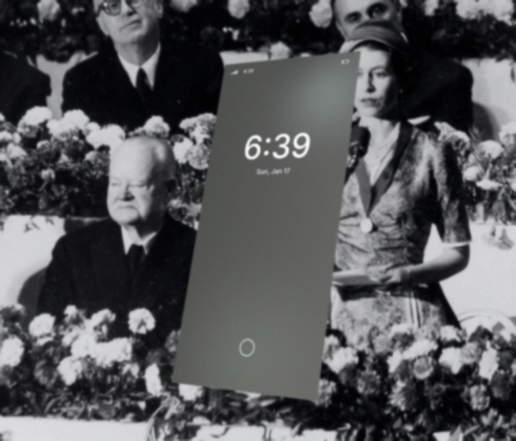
{"hour": 6, "minute": 39}
